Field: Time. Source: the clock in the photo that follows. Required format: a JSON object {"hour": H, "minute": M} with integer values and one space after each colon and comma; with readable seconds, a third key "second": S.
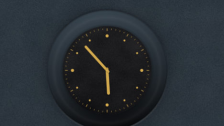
{"hour": 5, "minute": 53}
